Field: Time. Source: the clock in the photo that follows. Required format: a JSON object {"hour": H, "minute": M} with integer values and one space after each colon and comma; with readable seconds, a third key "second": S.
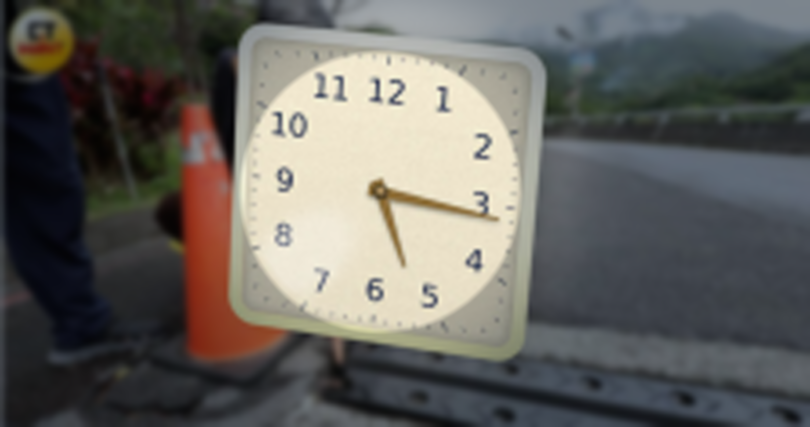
{"hour": 5, "minute": 16}
